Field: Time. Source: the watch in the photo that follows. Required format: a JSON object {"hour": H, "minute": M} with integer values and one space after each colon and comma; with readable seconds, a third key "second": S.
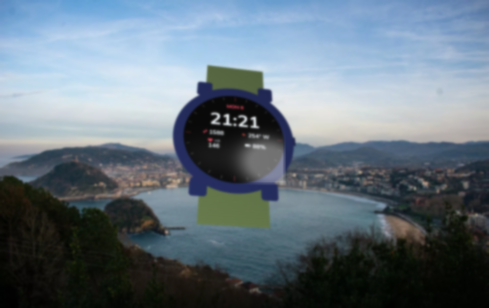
{"hour": 21, "minute": 21}
